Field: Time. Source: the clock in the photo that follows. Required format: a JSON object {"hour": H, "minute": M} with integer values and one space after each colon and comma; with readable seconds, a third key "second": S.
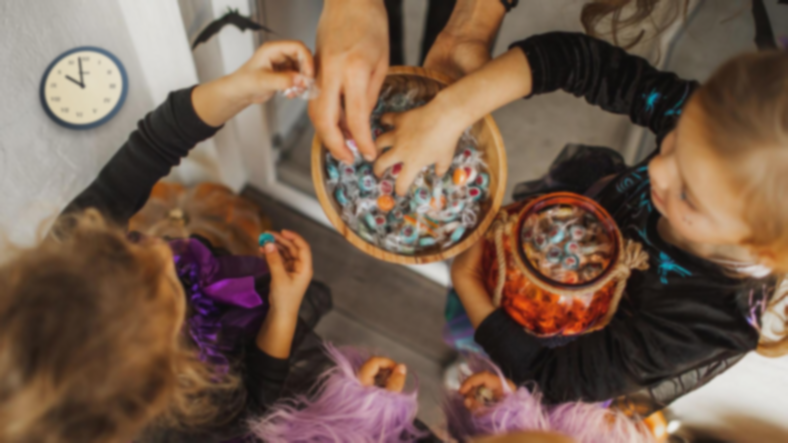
{"hour": 9, "minute": 58}
